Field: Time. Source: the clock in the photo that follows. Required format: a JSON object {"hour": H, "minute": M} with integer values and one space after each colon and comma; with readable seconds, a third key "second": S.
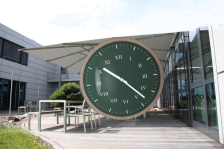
{"hour": 10, "minute": 23}
